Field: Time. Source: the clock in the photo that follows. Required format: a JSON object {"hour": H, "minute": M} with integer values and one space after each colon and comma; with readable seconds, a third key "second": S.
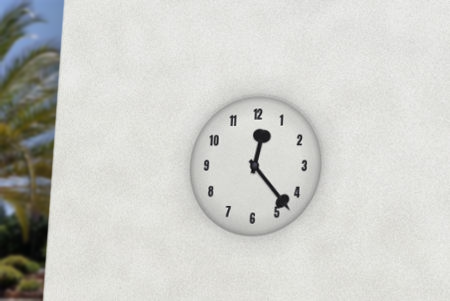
{"hour": 12, "minute": 23}
